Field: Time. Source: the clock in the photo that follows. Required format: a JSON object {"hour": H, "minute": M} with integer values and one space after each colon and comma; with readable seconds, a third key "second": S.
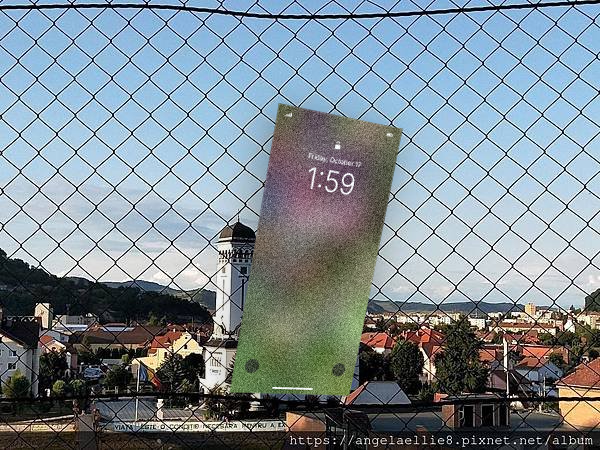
{"hour": 1, "minute": 59}
